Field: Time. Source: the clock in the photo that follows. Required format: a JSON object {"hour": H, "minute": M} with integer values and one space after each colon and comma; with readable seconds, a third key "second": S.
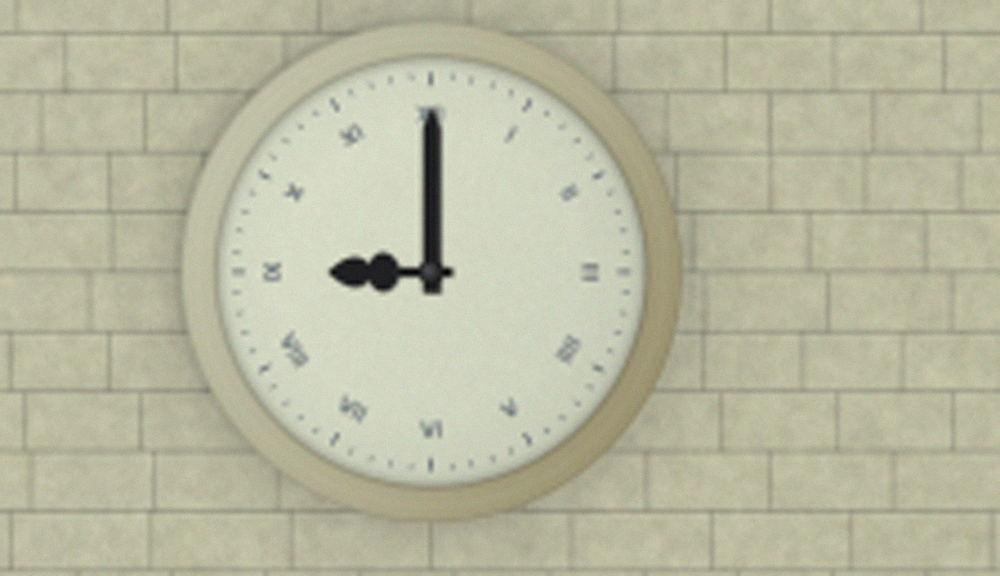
{"hour": 9, "minute": 0}
